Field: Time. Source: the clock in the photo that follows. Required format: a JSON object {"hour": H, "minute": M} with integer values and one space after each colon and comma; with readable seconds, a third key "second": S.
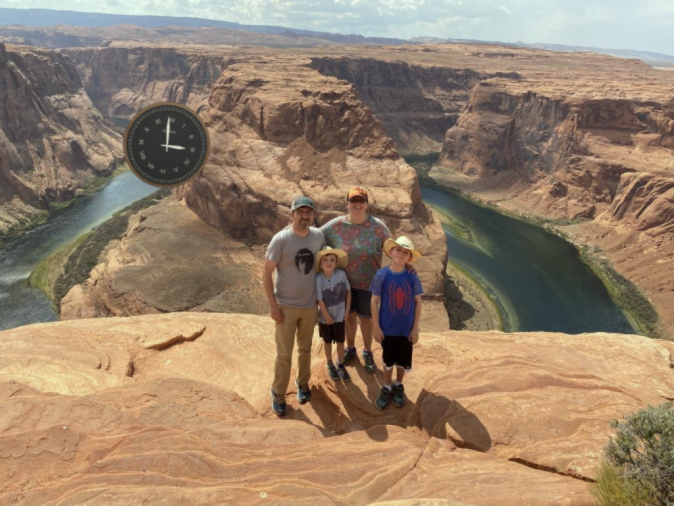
{"hour": 2, "minute": 59}
